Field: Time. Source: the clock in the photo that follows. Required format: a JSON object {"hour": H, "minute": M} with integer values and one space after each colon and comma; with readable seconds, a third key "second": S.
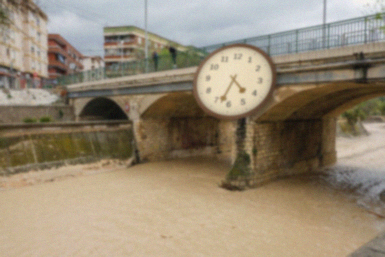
{"hour": 4, "minute": 33}
